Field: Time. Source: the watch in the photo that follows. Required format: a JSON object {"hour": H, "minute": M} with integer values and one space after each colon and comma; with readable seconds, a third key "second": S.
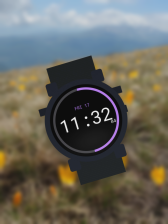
{"hour": 11, "minute": 32}
